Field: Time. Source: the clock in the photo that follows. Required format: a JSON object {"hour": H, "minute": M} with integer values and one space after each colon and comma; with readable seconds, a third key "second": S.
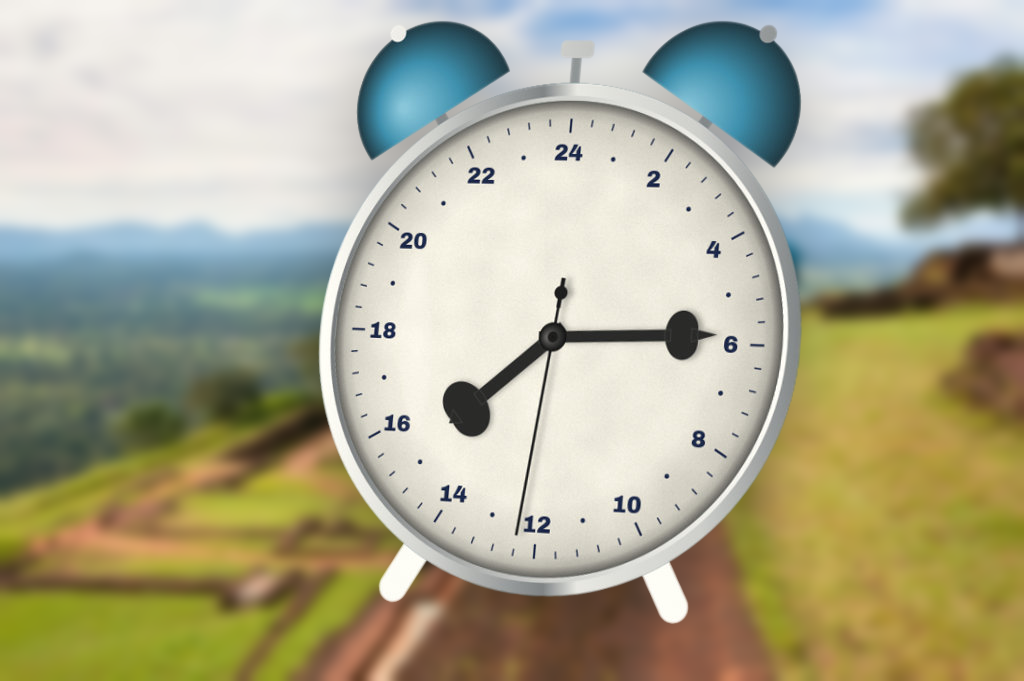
{"hour": 15, "minute": 14, "second": 31}
